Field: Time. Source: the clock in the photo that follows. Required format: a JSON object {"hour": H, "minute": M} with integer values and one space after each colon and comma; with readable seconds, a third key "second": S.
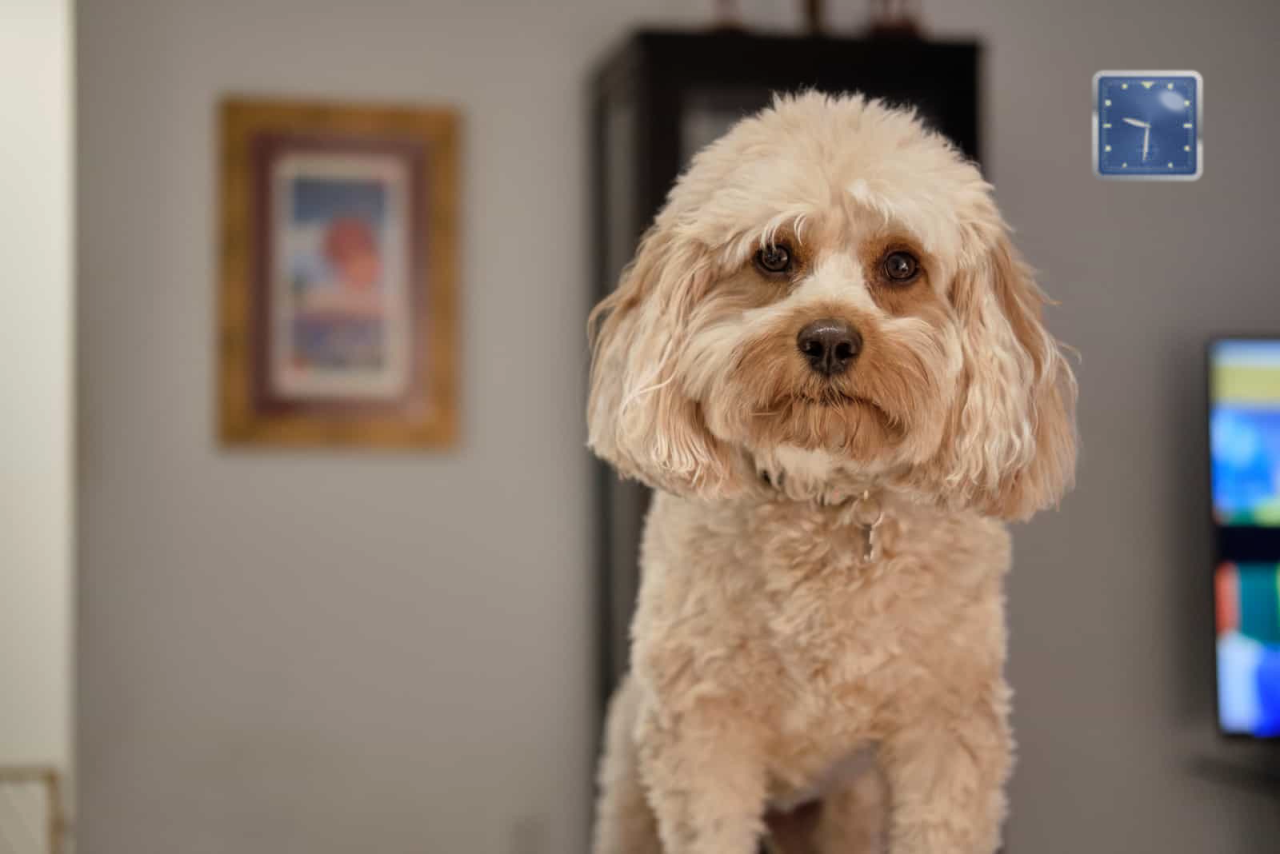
{"hour": 9, "minute": 31}
